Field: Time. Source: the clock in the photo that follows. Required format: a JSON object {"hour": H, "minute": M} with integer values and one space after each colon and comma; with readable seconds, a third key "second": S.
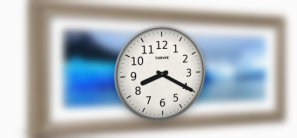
{"hour": 8, "minute": 20}
